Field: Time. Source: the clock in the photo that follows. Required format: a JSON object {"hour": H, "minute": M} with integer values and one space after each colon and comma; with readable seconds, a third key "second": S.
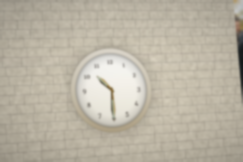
{"hour": 10, "minute": 30}
